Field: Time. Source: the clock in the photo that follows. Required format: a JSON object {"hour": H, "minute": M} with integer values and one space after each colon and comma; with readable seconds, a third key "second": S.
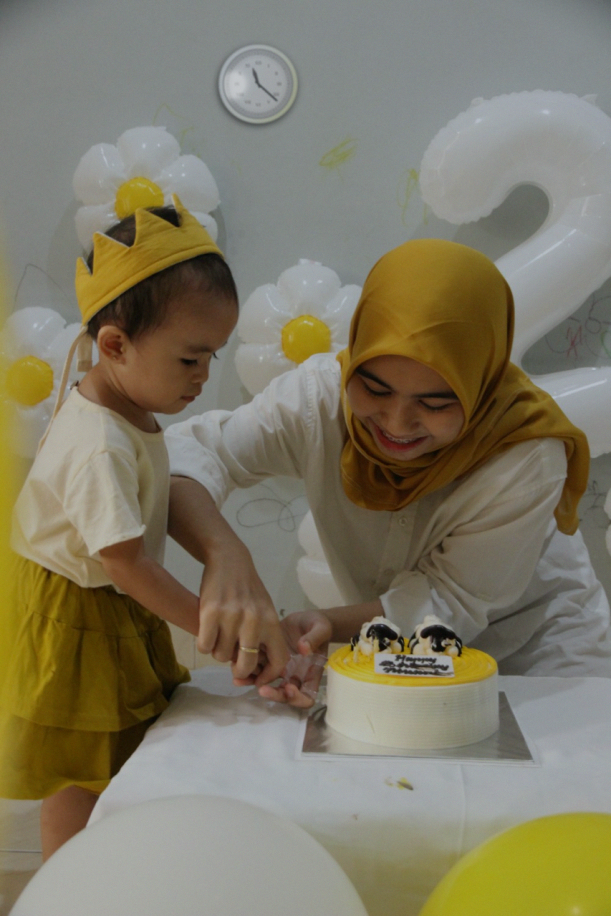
{"hour": 11, "minute": 22}
